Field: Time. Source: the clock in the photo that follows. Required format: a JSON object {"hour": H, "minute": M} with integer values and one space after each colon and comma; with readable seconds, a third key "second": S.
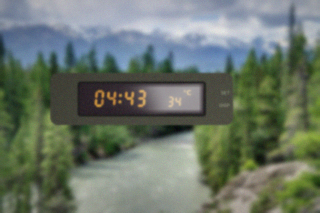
{"hour": 4, "minute": 43}
